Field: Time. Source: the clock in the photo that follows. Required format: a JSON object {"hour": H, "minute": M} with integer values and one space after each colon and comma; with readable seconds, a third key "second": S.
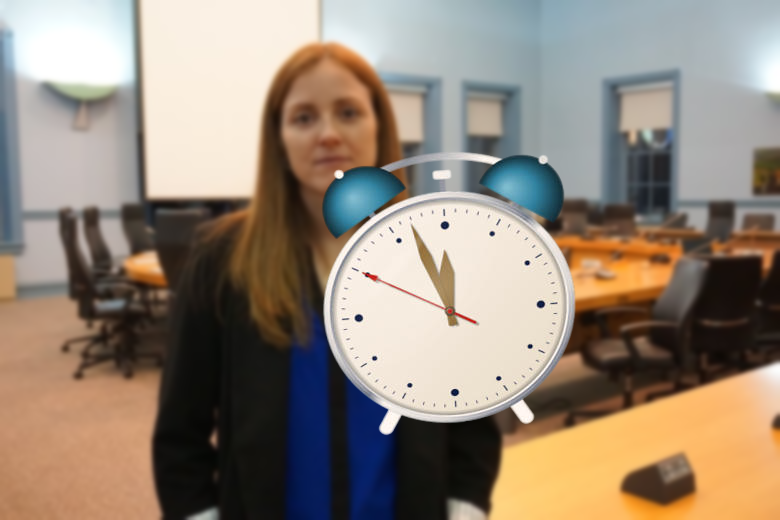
{"hour": 11, "minute": 56, "second": 50}
